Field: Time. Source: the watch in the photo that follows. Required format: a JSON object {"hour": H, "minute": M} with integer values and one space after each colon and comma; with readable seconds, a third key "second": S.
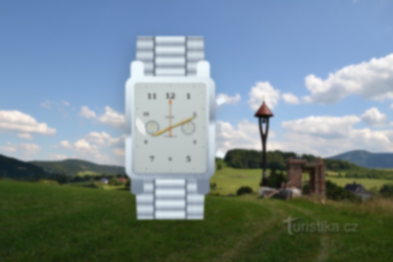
{"hour": 8, "minute": 11}
